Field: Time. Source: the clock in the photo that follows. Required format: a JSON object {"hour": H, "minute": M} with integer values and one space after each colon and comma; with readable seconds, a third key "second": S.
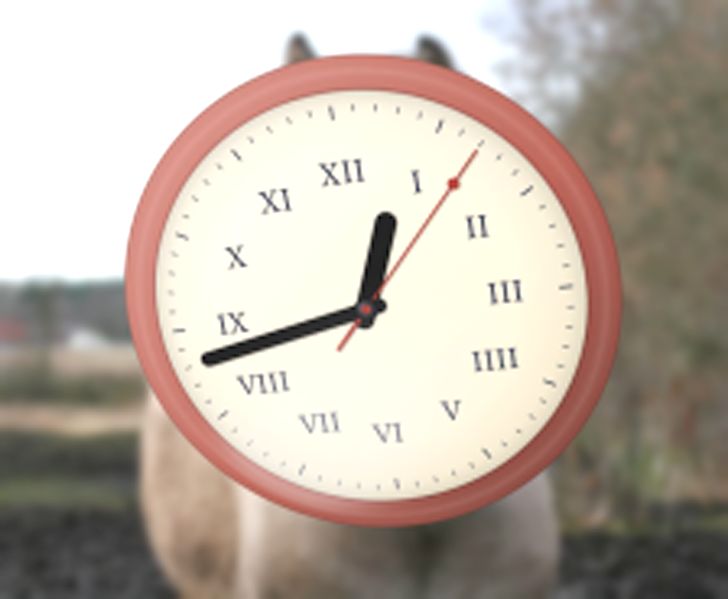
{"hour": 12, "minute": 43, "second": 7}
